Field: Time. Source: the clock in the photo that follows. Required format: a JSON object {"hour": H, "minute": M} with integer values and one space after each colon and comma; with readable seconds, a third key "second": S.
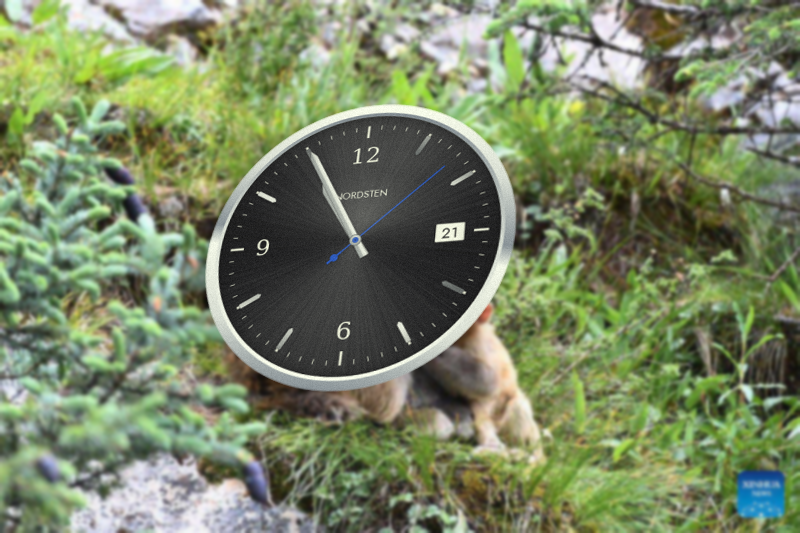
{"hour": 10, "minute": 55, "second": 8}
